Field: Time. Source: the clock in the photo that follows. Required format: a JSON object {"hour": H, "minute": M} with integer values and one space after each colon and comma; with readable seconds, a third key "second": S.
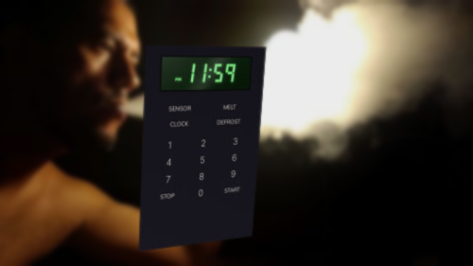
{"hour": 11, "minute": 59}
